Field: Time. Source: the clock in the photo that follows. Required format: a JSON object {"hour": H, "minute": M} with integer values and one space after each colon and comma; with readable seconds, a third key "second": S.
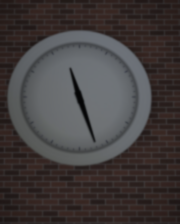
{"hour": 11, "minute": 27}
